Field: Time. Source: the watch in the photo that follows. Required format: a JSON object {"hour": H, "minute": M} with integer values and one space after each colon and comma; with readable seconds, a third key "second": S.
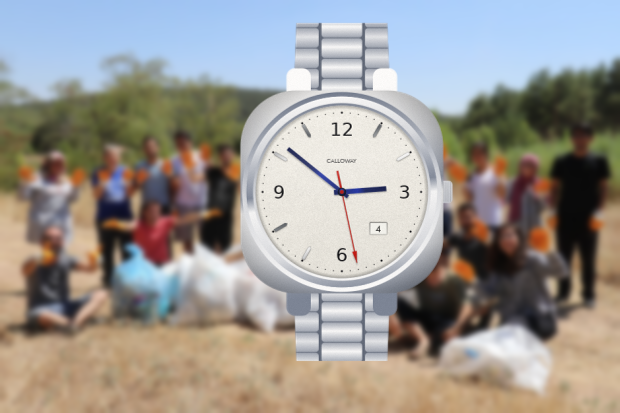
{"hour": 2, "minute": 51, "second": 28}
